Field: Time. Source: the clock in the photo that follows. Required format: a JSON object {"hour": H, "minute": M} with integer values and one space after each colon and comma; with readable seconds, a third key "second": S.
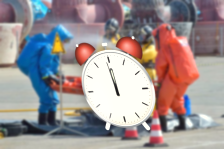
{"hour": 11, "minute": 59}
